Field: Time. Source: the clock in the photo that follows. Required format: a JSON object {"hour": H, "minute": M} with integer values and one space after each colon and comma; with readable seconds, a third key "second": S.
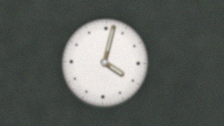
{"hour": 4, "minute": 2}
